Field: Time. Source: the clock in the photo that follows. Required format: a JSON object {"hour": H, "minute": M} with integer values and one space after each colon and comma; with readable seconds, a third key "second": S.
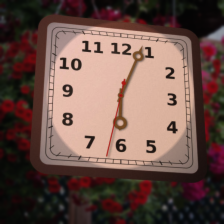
{"hour": 6, "minute": 3, "second": 32}
